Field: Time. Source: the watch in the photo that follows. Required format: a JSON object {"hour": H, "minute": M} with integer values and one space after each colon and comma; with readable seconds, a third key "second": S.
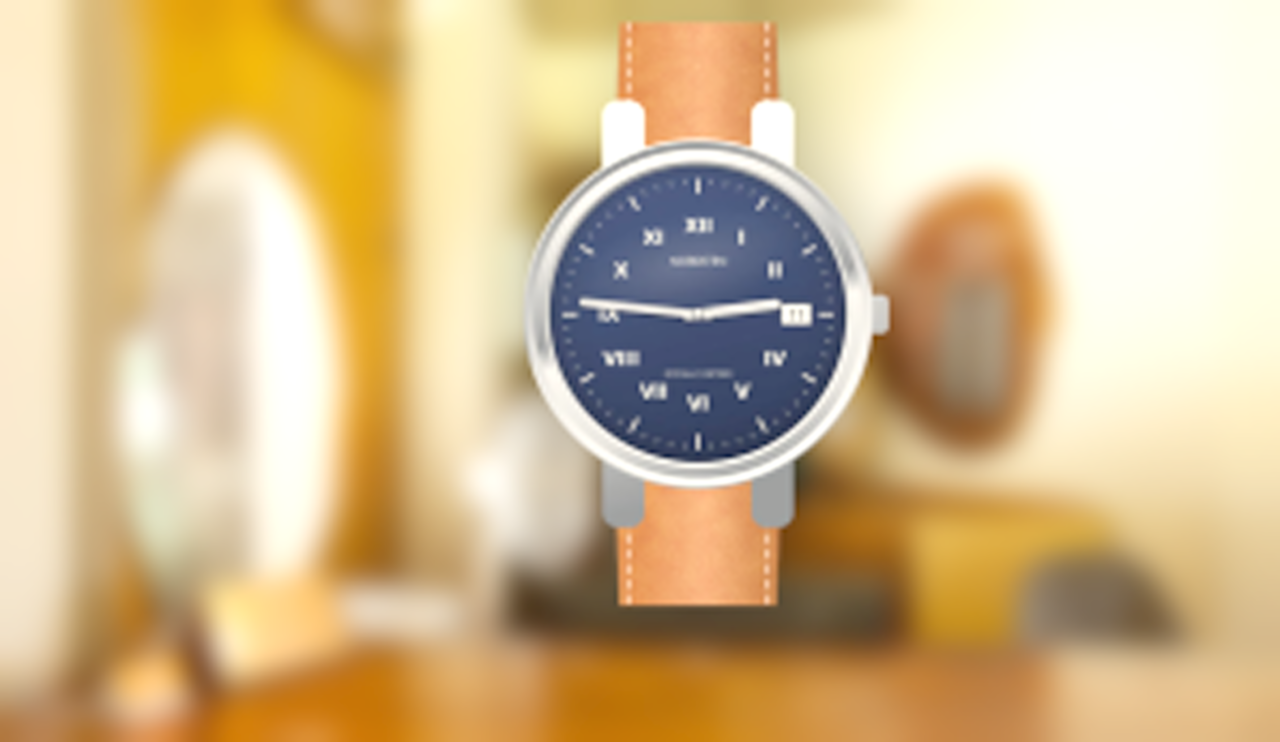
{"hour": 2, "minute": 46}
